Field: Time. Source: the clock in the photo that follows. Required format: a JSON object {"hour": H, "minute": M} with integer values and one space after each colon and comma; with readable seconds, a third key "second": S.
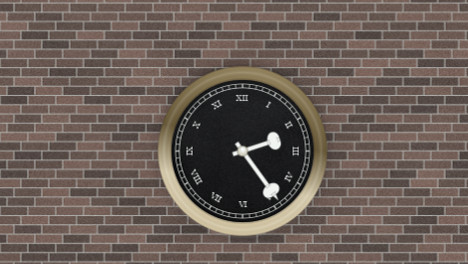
{"hour": 2, "minute": 24}
